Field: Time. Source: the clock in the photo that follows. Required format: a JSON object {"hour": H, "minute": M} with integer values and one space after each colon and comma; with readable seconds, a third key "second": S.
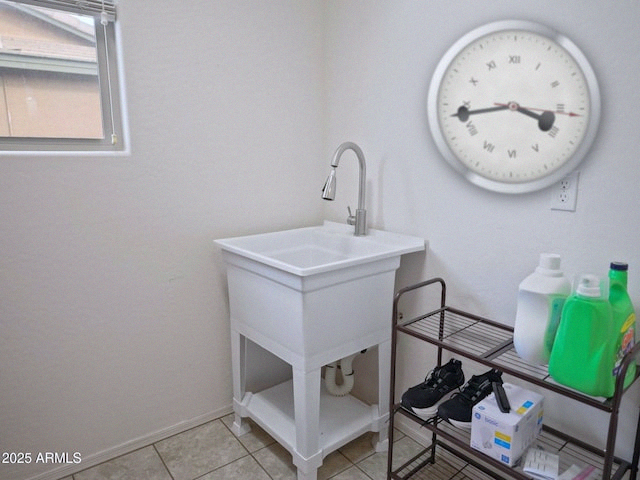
{"hour": 3, "minute": 43, "second": 16}
